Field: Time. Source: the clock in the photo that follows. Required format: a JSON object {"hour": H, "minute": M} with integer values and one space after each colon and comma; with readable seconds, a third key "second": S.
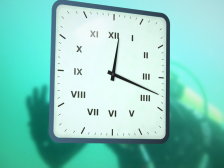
{"hour": 12, "minute": 18}
